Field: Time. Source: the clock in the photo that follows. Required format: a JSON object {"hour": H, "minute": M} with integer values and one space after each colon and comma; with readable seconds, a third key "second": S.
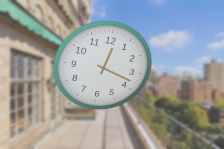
{"hour": 12, "minute": 18}
